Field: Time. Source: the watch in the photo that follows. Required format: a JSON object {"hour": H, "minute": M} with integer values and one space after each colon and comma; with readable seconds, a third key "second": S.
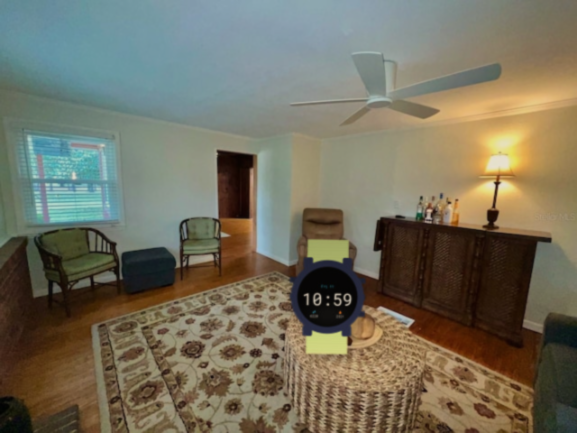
{"hour": 10, "minute": 59}
